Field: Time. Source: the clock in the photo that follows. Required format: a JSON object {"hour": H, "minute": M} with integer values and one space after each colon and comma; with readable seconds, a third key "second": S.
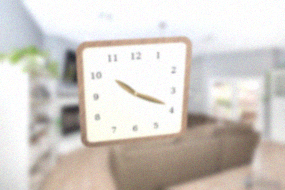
{"hour": 10, "minute": 19}
